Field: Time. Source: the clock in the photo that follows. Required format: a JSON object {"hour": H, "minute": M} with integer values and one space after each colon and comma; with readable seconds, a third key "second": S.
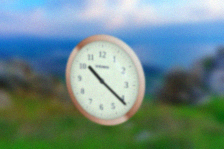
{"hour": 10, "minute": 21}
